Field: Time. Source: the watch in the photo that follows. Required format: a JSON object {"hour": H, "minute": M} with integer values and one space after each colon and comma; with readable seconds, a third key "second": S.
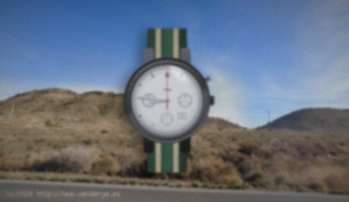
{"hour": 8, "minute": 46}
